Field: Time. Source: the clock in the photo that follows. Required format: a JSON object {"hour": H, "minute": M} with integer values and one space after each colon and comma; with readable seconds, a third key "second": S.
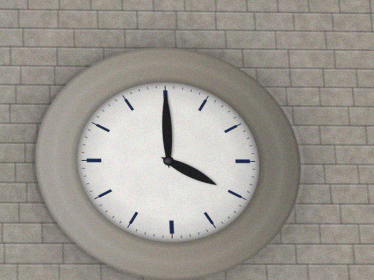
{"hour": 4, "minute": 0}
